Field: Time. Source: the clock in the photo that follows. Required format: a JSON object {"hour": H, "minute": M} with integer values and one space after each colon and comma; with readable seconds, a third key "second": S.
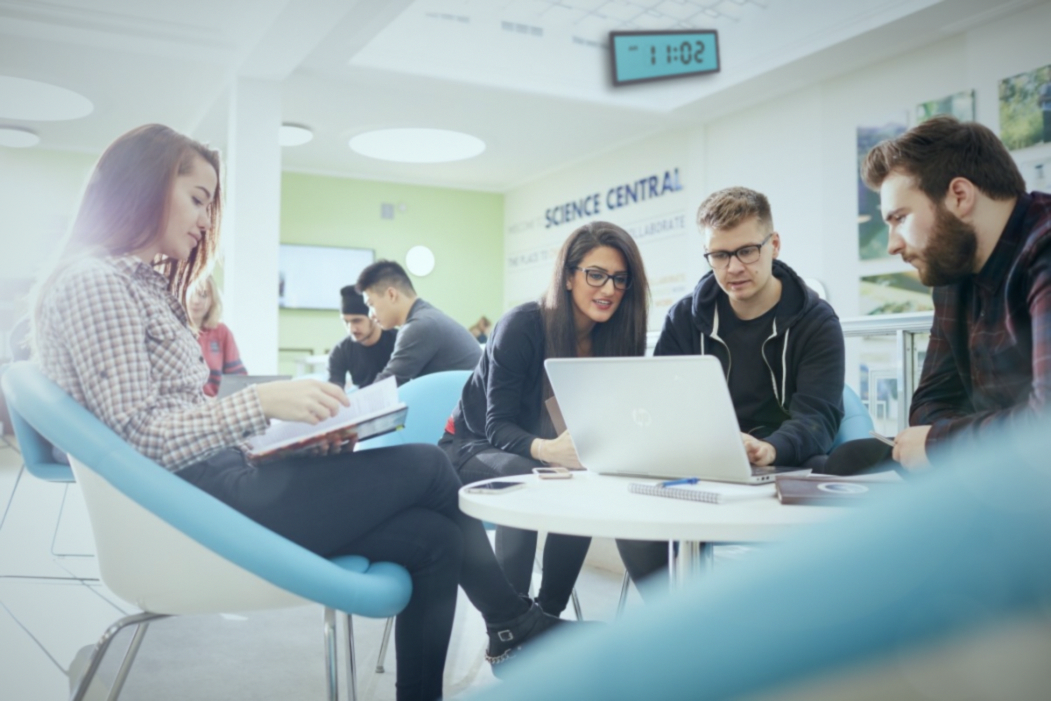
{"hour": 11, "minute": 2}
